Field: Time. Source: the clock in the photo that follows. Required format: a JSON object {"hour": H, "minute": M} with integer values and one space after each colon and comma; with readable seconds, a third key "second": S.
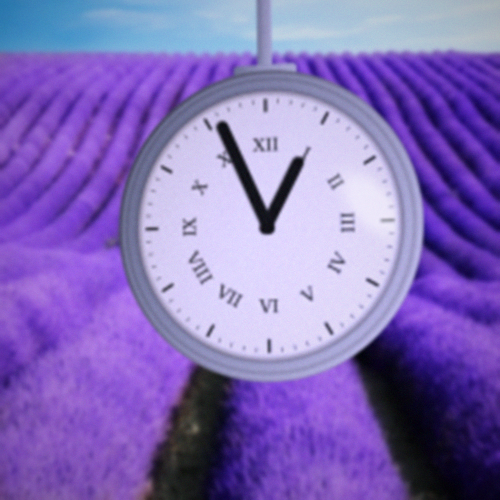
{"hour": 12, "minute": 56}
